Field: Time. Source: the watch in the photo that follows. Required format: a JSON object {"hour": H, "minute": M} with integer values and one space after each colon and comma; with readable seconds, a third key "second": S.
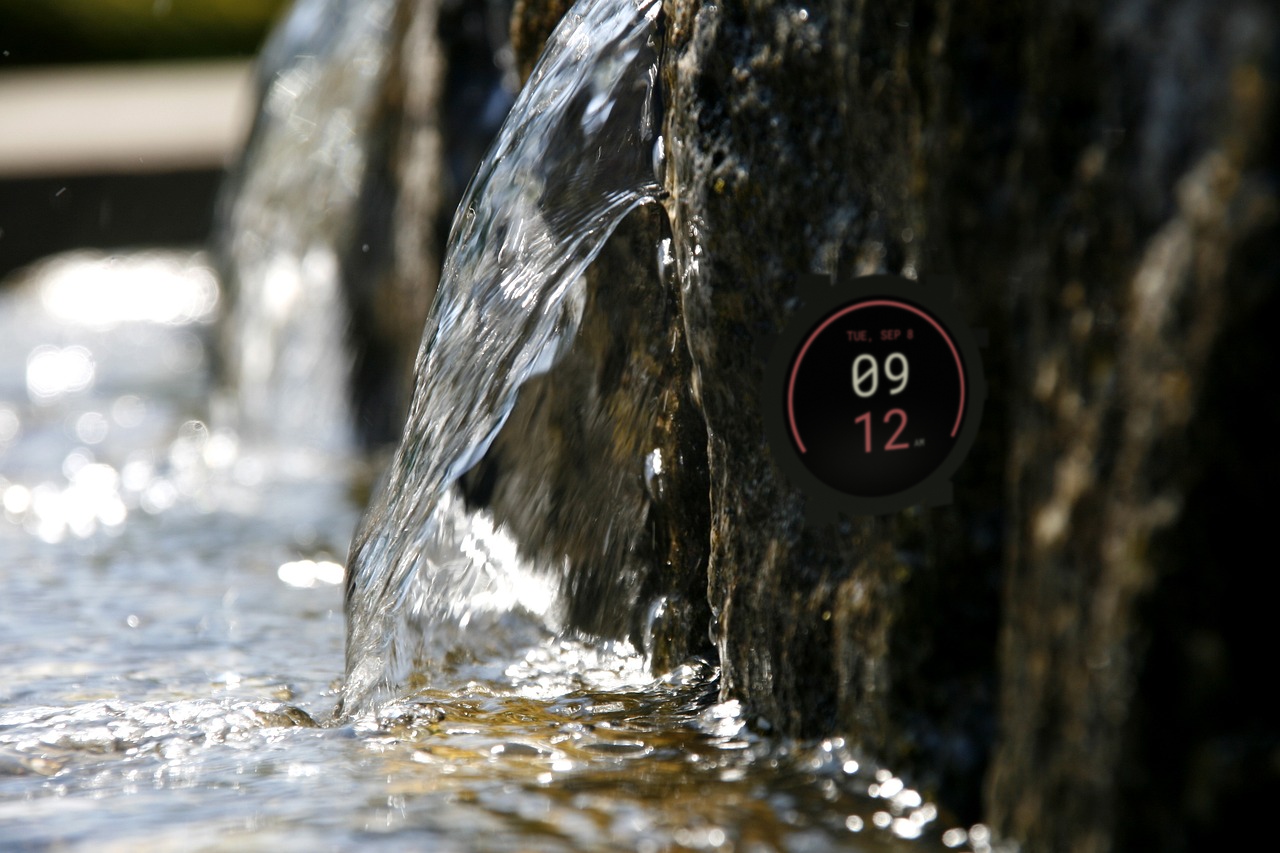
{"hour": 9, "minute": 12}
